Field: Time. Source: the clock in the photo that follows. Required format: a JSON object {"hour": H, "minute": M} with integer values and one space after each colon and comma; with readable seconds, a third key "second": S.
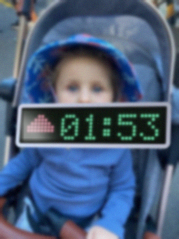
{"hour": 1, "minute": 53}
